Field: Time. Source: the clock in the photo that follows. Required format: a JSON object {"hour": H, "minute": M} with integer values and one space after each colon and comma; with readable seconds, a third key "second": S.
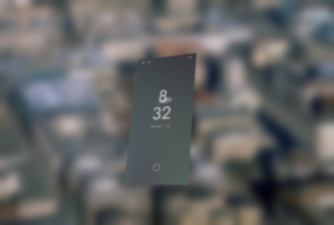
{"hour": 8, "minute": 32}
